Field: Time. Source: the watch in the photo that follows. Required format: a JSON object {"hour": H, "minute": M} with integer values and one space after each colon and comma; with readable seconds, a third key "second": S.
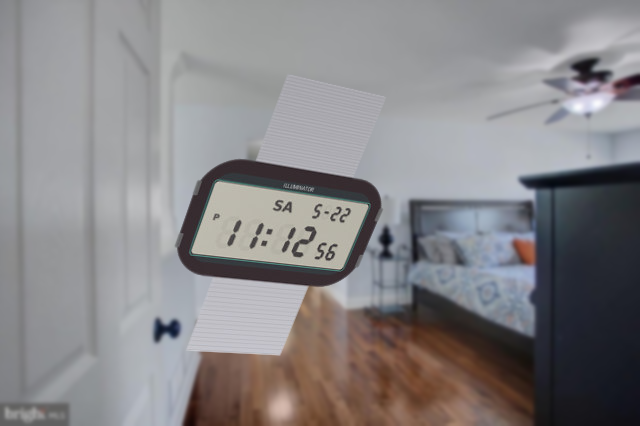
{"hour": 11, "minute": 12, "second": 56}
